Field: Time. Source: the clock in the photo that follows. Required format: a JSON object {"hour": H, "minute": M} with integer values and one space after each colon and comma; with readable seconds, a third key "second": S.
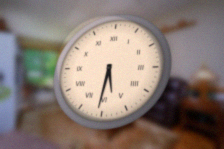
{"hour": 5, "minute": 31}
